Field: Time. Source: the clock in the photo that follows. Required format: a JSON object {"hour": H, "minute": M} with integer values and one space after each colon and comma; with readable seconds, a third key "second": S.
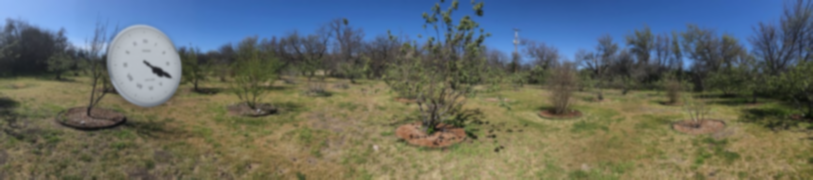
{"hour": 4, "minute": 20}
